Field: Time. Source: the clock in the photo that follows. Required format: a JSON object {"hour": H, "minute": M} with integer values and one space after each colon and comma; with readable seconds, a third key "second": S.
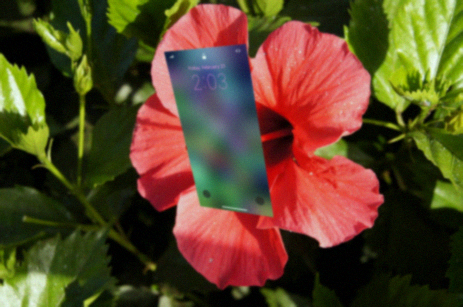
{"hour": 2, "minute": 3}
